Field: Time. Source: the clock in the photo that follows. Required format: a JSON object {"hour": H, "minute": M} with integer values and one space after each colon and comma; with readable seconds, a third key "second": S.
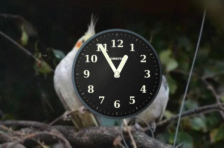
{"hour": 12, "minute": 55}
